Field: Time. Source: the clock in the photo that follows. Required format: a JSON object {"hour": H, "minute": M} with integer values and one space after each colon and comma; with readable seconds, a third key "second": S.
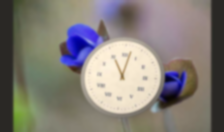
{"hour": 11, "minute": 2}
